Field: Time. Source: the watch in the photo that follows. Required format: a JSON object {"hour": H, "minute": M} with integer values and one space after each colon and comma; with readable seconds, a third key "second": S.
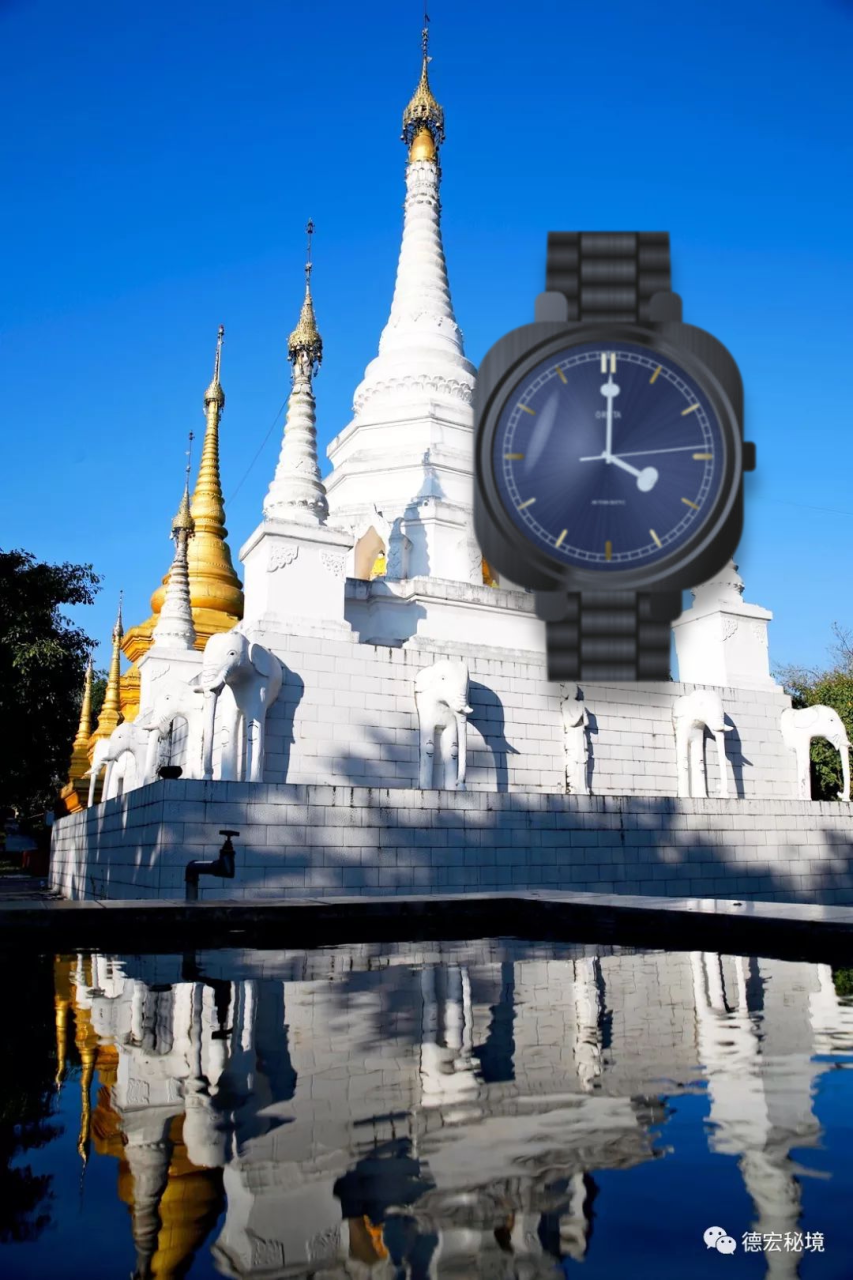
{"hour": 4, "minute": 0, "second": 14}
